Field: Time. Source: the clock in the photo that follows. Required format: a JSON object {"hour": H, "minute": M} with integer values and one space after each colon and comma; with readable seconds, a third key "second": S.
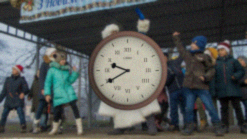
{"hour": 9, "minute": 40}
